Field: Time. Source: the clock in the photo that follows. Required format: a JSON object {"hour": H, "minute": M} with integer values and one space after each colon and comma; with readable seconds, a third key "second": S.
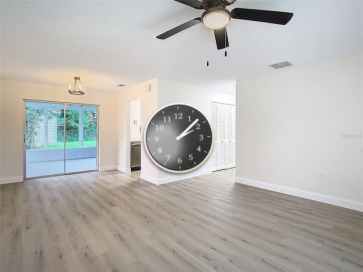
{"hour": 2, "minute": 8}
